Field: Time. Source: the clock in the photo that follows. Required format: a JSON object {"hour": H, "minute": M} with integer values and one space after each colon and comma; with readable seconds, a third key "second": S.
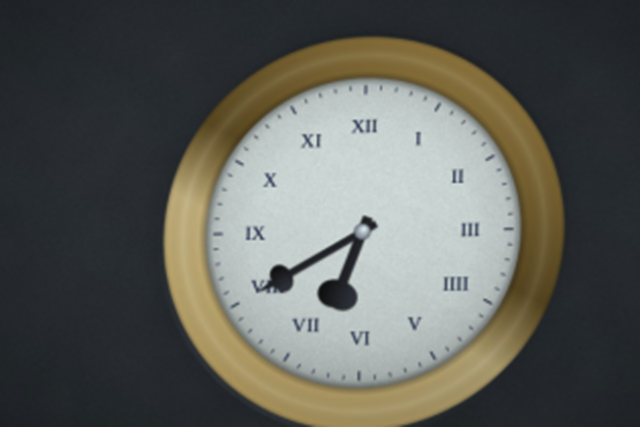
{"hour": 6, "minute": 40}
